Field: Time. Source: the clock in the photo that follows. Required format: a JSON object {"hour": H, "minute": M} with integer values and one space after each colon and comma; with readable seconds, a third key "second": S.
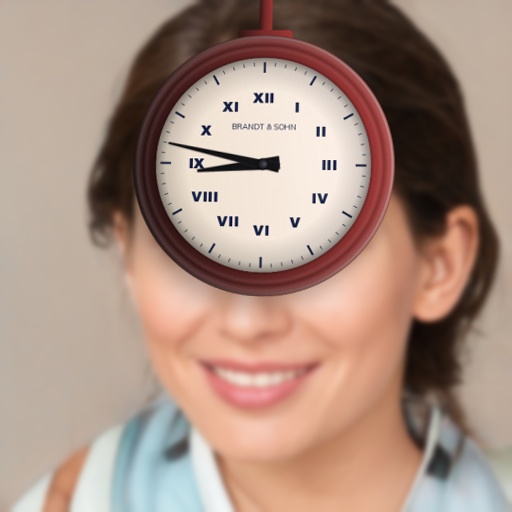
{"hour": 8, "minute": 47}
